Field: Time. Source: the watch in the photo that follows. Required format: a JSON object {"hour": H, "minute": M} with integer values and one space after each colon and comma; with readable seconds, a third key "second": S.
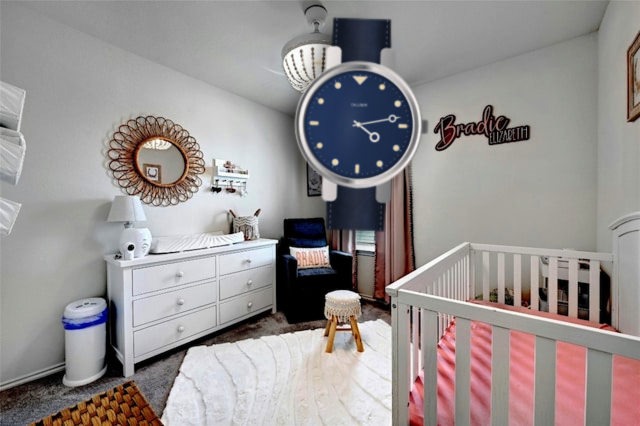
{"hour": 4, "minute": 13}
